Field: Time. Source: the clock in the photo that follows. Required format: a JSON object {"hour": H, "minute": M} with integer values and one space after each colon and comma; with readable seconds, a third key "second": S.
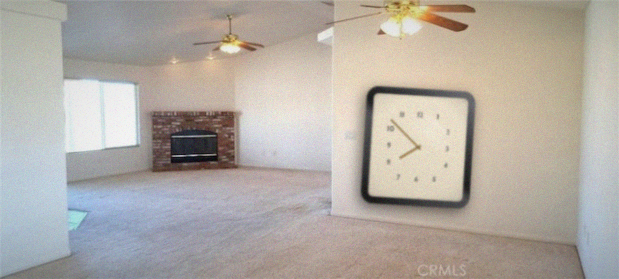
{"hour": 7, "minute": 52}
